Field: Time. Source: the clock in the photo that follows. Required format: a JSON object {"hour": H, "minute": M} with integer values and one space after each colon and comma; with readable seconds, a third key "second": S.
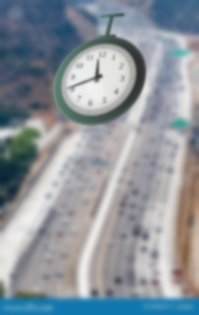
{"hour": 11, "minute": 41}
